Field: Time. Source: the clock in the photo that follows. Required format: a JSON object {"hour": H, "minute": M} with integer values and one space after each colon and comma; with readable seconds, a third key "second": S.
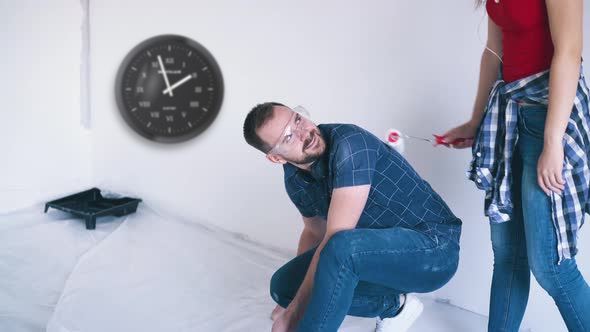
{"hour": 1, "minute": 57}
